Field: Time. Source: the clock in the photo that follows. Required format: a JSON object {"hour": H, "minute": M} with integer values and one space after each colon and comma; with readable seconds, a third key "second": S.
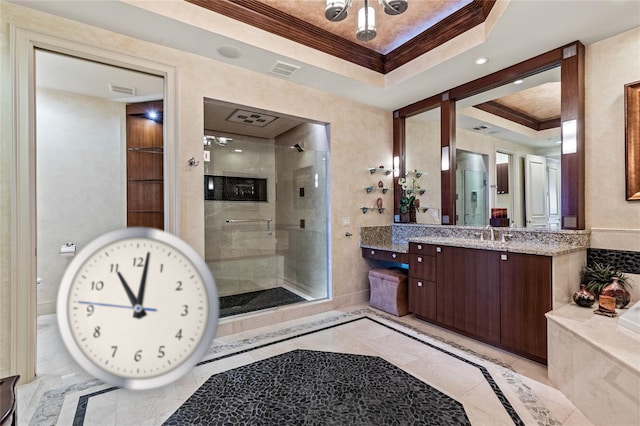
{"hour": 11, "minute": 1, "second": 46}
